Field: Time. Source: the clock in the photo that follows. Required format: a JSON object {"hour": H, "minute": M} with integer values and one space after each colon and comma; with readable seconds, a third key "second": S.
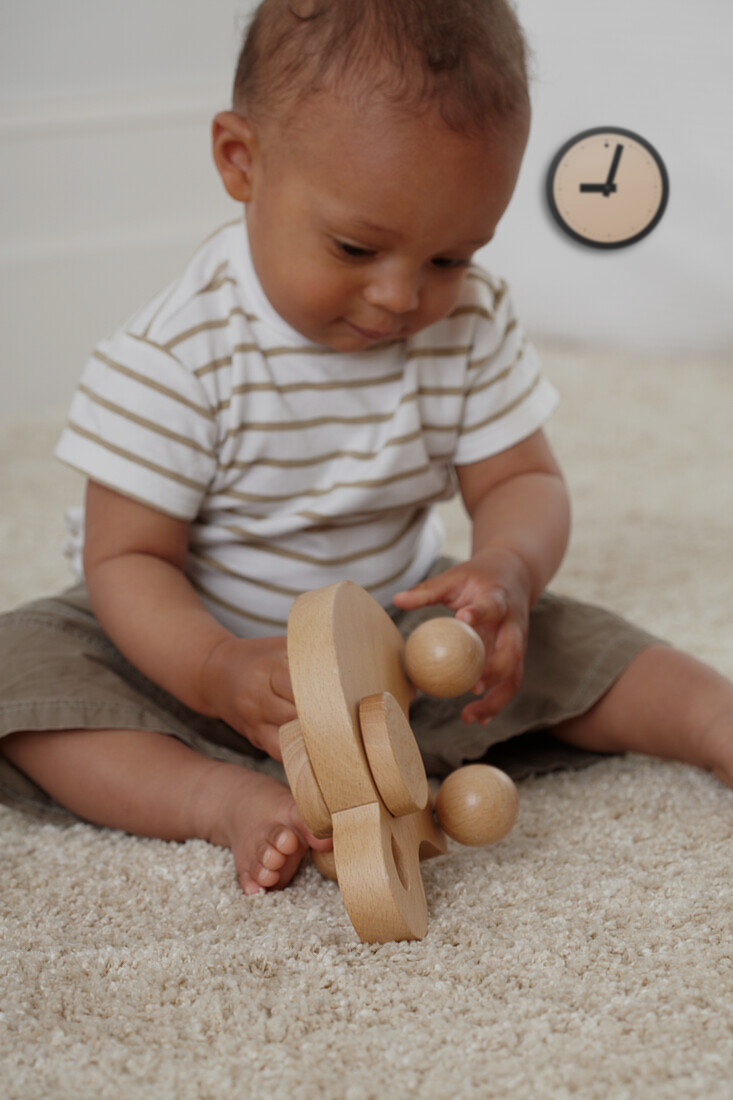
{"hour": 9, "minute": 3}
